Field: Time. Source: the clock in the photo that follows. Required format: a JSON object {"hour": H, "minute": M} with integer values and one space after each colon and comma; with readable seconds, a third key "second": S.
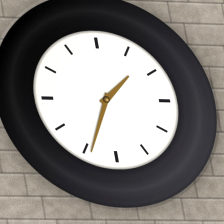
{"hour": 1, "minute": 34}
